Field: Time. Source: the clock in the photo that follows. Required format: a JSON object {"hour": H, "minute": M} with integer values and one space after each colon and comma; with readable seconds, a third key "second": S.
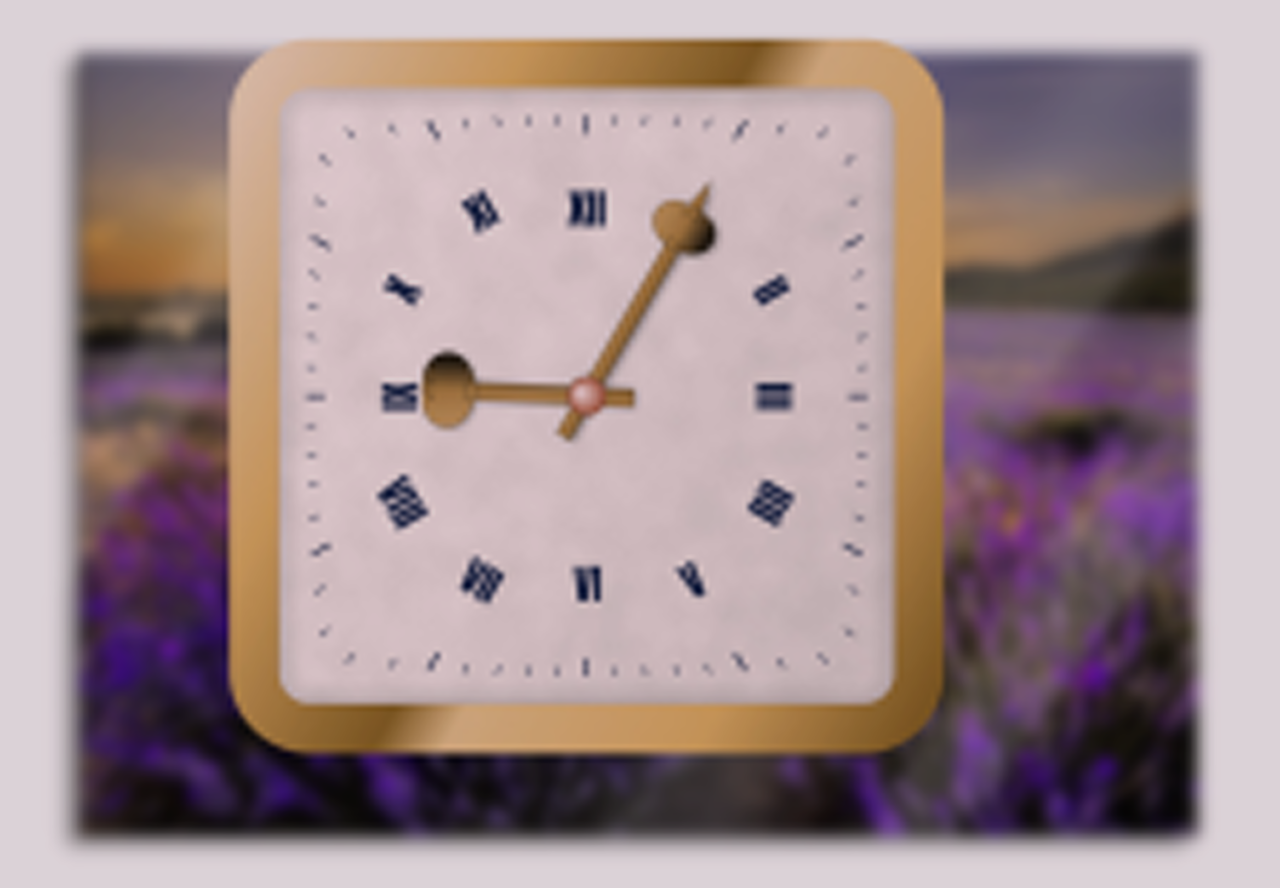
{"hour": 9, "minute": 5}
